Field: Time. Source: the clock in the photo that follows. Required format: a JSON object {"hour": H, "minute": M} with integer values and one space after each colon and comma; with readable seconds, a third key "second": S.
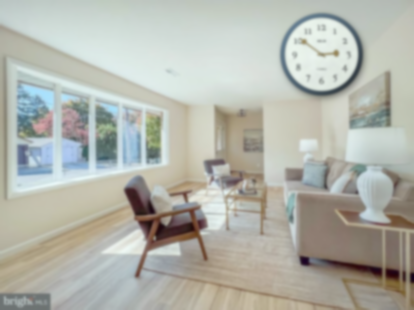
{"hour": 2, "minute": 51}
